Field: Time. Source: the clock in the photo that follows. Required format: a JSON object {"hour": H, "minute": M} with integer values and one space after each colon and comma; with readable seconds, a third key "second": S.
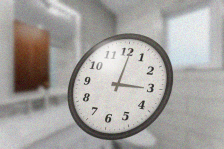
{"hour": 3, "minute": 1}
